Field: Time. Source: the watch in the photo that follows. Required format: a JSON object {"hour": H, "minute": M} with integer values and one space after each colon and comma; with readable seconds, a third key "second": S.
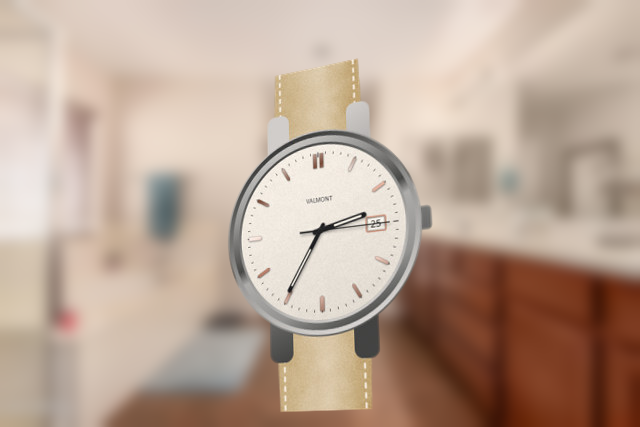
{"hour": 2, "minute": 35, "second": 15}
